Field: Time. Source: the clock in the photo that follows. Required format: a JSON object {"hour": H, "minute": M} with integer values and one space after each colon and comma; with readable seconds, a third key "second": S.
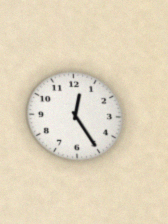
{"hour": 12, "minute": 25}
